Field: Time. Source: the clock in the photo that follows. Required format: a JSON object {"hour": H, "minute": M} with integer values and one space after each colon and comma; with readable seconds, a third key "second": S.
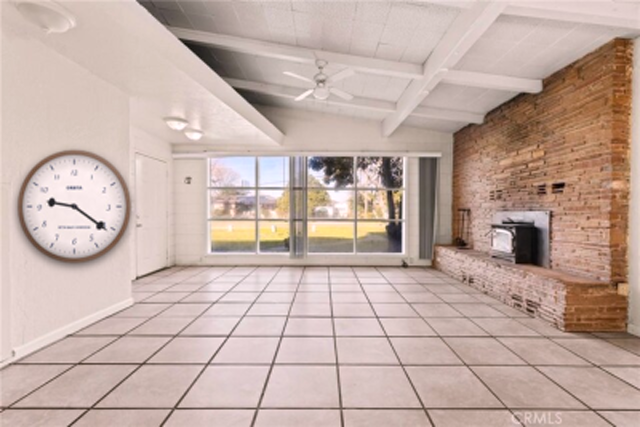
{"hour": 9, "minute": 21}
